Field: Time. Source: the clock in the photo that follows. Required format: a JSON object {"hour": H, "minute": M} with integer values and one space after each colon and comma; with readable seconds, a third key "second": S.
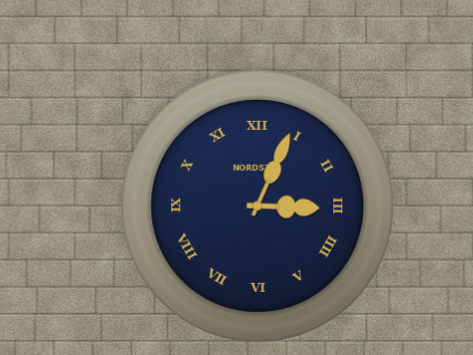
{"hour": 3, "minute": 4}
